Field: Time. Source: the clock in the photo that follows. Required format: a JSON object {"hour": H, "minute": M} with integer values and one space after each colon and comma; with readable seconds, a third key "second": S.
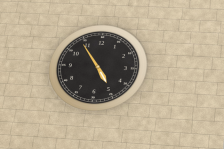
{"hour": 4, "minute": 54}
